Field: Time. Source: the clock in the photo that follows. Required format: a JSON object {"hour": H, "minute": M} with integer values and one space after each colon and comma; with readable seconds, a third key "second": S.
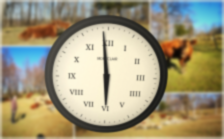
{"hour": 5, "minute": 59}
